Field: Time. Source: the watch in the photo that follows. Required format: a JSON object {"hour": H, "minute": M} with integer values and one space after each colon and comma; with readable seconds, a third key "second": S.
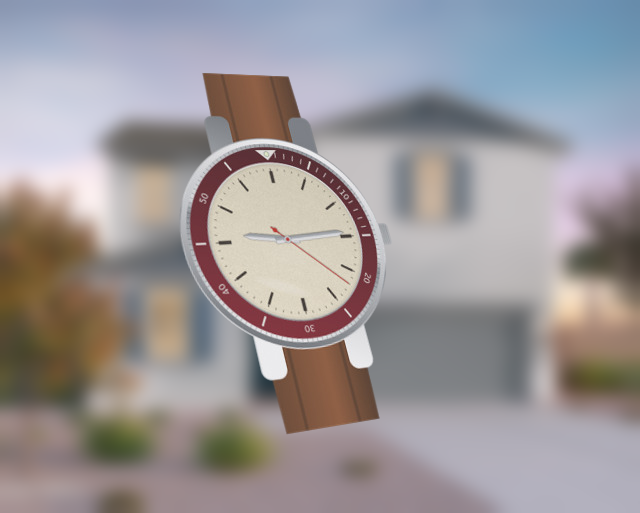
{"hour": 9, "minute": 14, "second": 22}
